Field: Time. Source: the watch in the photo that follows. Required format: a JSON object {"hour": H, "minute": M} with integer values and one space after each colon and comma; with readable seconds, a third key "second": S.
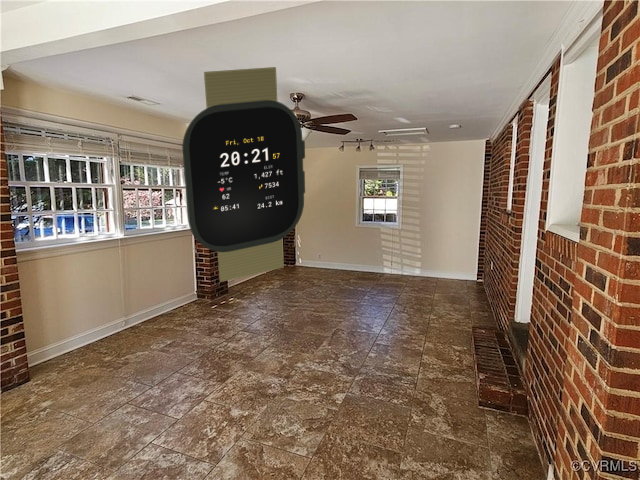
{"hour": 20, "minute": 21}
